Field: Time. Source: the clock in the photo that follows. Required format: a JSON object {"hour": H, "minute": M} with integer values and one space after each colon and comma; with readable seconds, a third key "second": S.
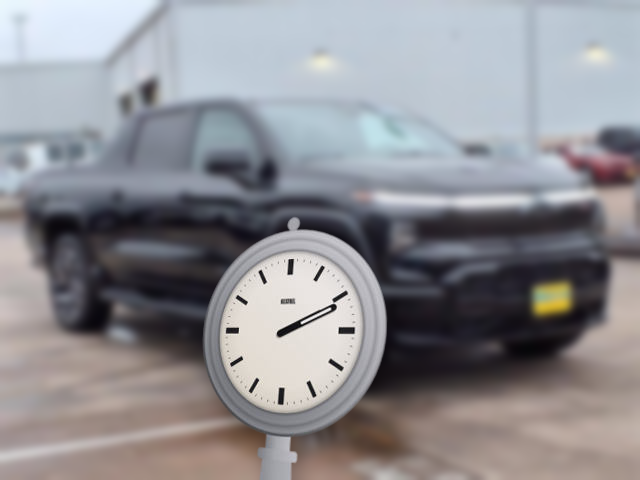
{"hour": 2, "minute": 11}
